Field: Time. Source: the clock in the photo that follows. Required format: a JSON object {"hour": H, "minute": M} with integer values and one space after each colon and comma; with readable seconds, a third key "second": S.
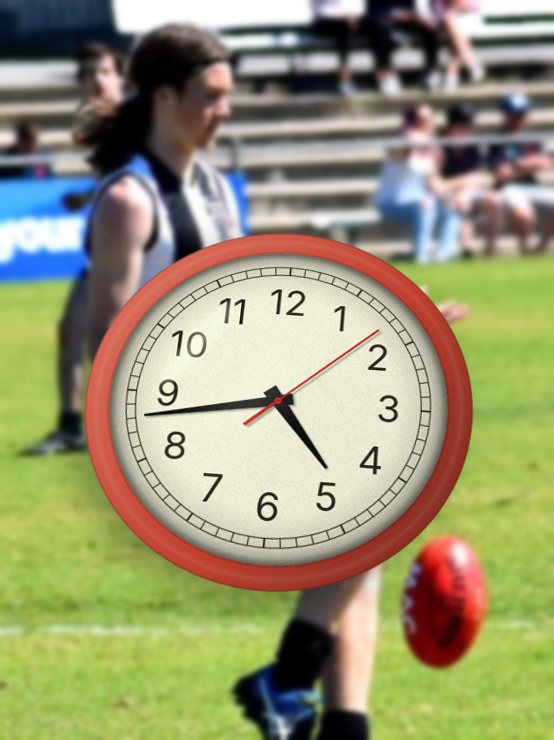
{"hour": 4, "minute": 43, "second": 8}
